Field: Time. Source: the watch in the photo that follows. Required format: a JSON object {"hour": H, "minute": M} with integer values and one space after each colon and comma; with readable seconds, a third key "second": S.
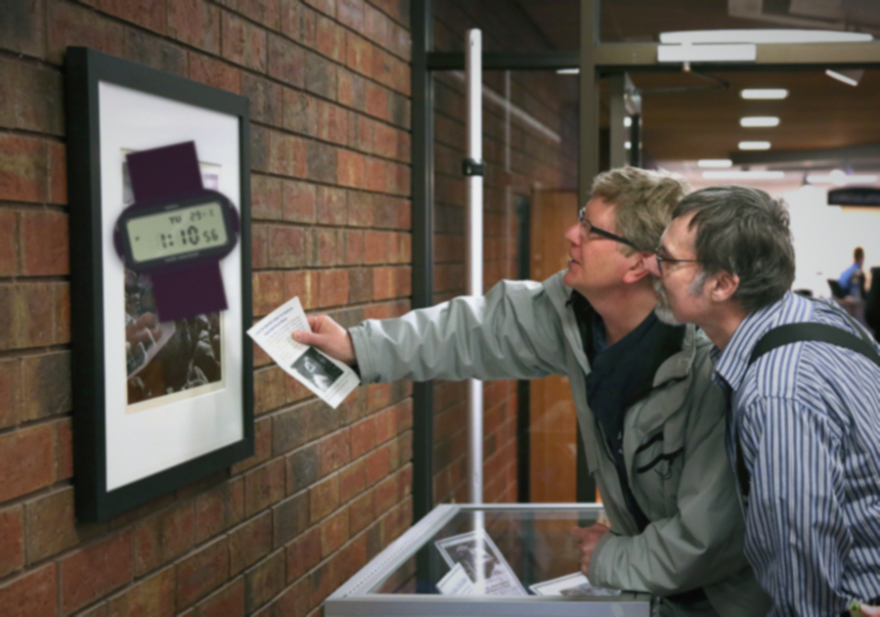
{"hour": 1, "minute": 10}
